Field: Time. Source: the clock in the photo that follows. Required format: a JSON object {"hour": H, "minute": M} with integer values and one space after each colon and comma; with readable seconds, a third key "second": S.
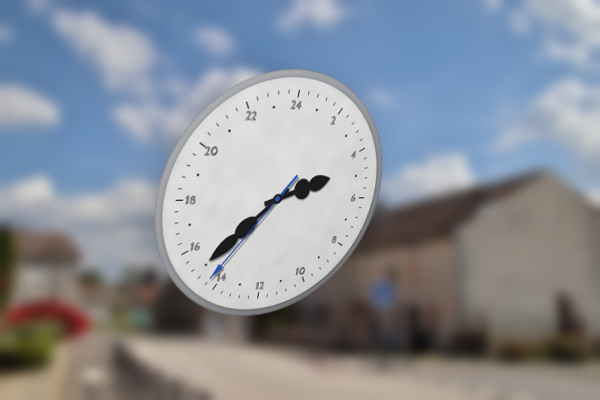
{"hour": 4, "minute": 37, "second": 36}
